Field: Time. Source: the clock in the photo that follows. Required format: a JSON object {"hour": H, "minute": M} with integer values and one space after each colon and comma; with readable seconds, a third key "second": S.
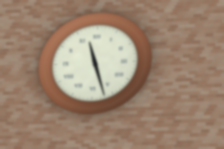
{"hour": 11, "minute": 27}
